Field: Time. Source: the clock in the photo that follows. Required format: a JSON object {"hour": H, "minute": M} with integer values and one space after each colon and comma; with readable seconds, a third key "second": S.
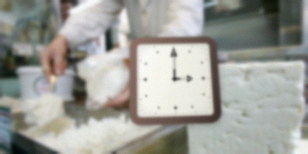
{"hour": 3, "minute": 0}
